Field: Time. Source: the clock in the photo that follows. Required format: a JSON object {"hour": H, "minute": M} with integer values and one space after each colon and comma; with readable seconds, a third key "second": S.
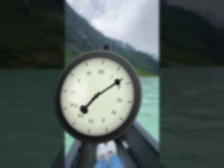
{"hour": 7, "minute": 8}
